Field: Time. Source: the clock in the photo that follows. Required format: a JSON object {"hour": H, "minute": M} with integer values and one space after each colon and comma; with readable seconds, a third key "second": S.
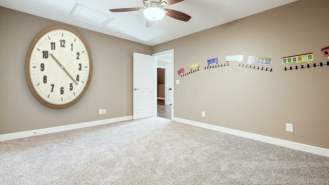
{"hour": 10, "minute": 22}
